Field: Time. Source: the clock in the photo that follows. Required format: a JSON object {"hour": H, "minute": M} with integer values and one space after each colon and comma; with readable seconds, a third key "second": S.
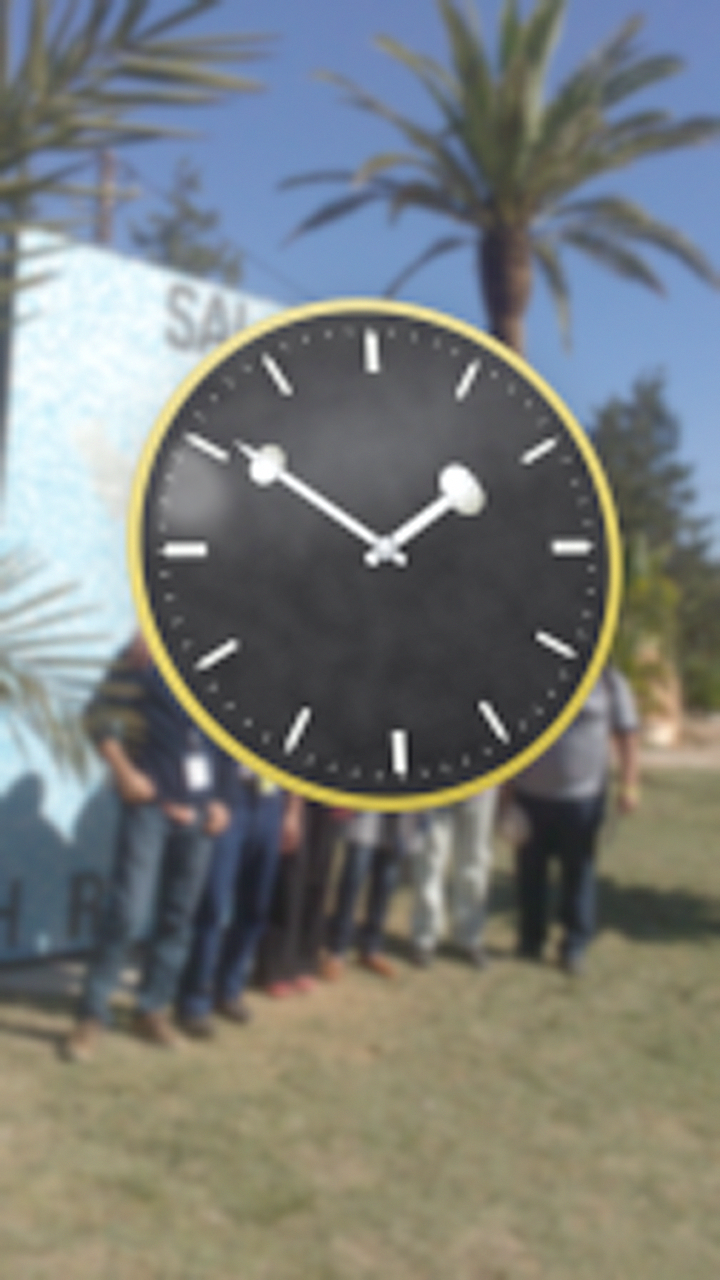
{"hour": 1, "minute": 51}
